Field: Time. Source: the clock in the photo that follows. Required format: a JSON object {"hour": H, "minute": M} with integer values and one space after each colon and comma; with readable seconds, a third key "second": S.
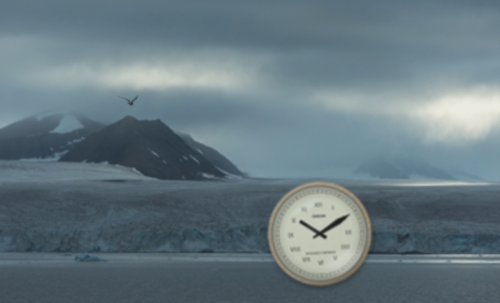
{"hour": 10, "minute": 10}
